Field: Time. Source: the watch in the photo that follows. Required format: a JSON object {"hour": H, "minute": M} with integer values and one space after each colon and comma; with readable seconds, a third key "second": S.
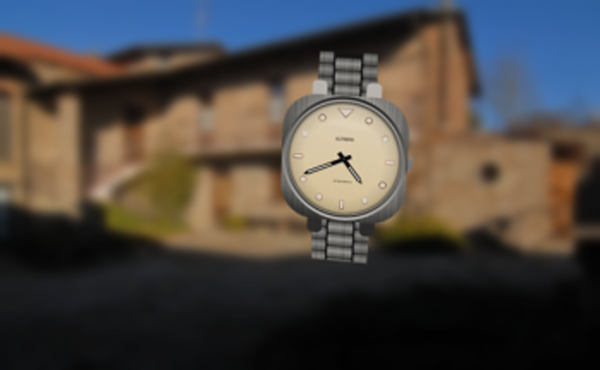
{"hour": 4, "minute": 41}
